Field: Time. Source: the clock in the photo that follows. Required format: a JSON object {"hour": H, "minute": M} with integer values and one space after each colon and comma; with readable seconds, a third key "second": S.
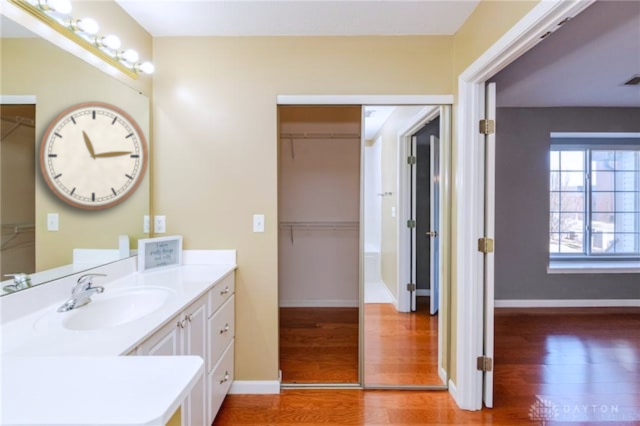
{"hour": 11, "minute": 14}
